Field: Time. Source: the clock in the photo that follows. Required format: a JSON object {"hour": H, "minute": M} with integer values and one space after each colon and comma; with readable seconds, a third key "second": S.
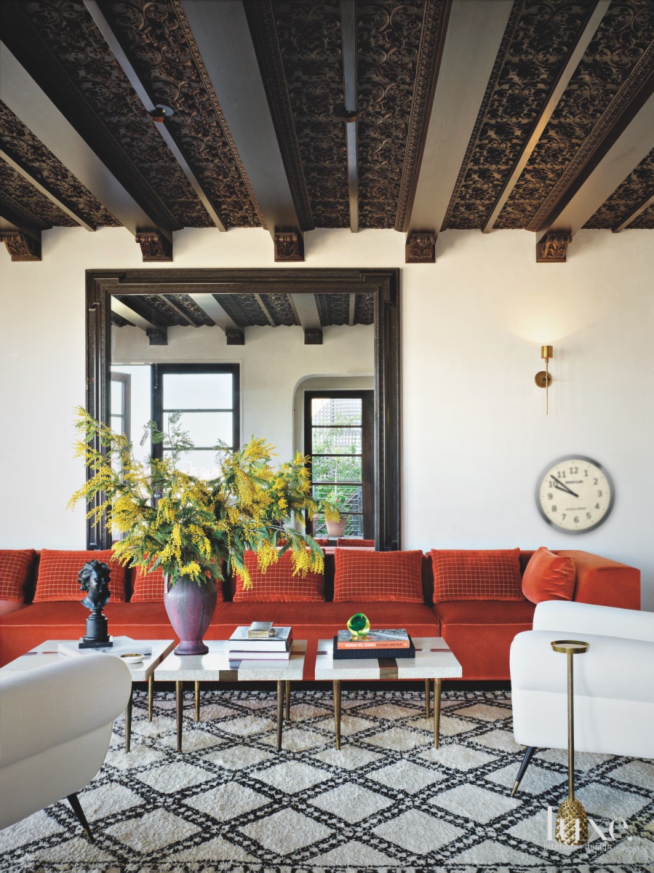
{"hour": 9, "minute": 52}
